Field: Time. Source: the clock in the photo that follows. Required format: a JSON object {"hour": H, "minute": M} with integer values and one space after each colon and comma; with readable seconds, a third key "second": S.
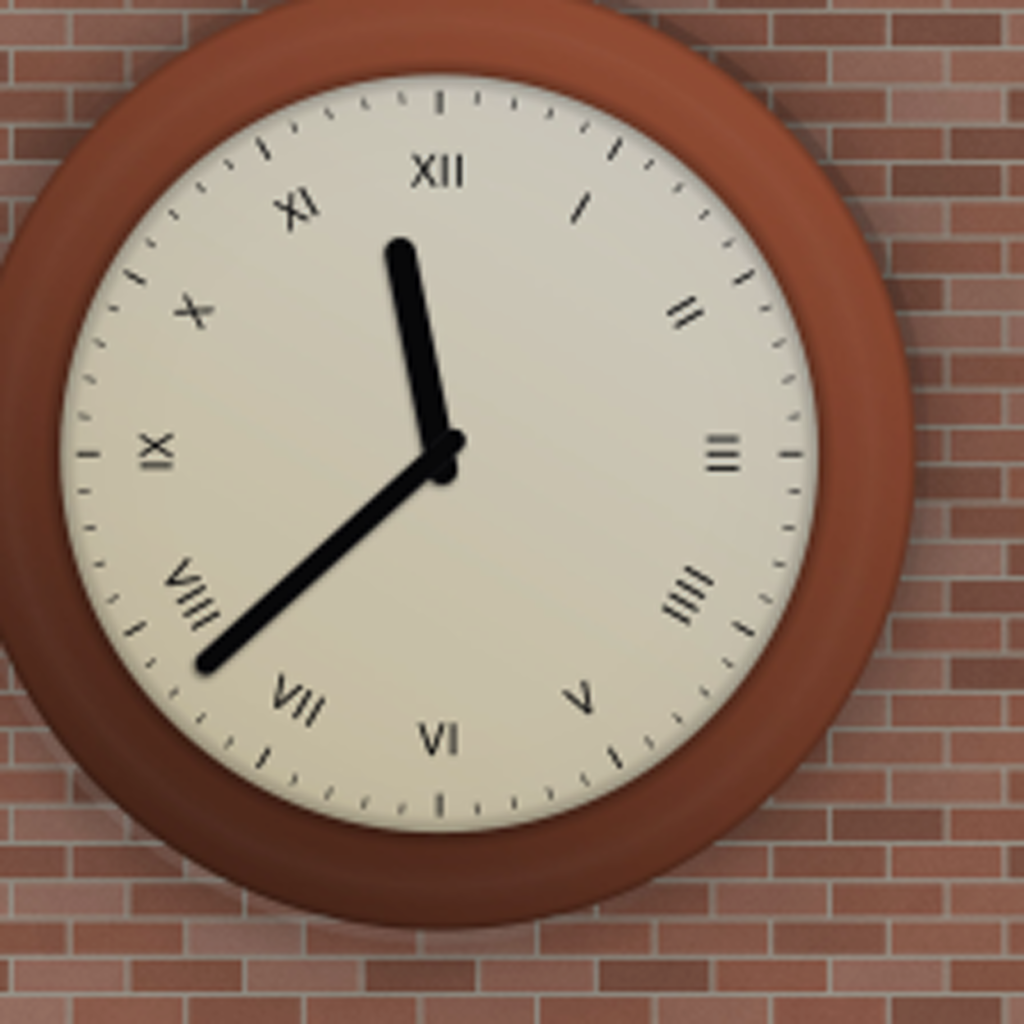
{"hour": 11, "minute": 38}
